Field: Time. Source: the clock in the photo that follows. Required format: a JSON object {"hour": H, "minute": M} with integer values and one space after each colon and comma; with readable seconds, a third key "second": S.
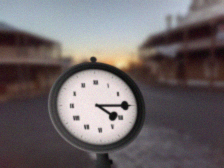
{"hour": 4, "minute": 15}
